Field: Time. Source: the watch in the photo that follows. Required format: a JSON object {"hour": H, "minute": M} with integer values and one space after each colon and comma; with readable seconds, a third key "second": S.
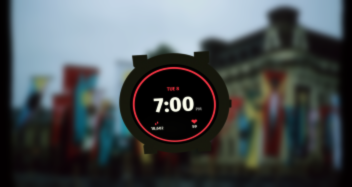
{"hour": 7, "minute": 0}
